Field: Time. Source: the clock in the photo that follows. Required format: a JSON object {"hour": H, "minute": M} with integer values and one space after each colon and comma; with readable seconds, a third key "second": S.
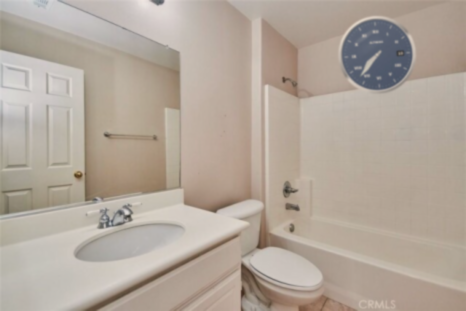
{"hour": 7, "minute": 37}
